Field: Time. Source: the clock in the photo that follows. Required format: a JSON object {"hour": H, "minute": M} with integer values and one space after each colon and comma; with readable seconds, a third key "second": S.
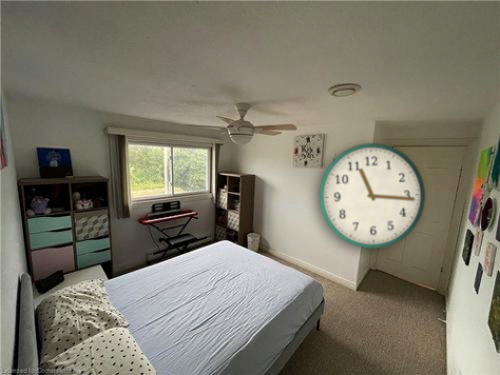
{"hour": 11, "minute": 16}
